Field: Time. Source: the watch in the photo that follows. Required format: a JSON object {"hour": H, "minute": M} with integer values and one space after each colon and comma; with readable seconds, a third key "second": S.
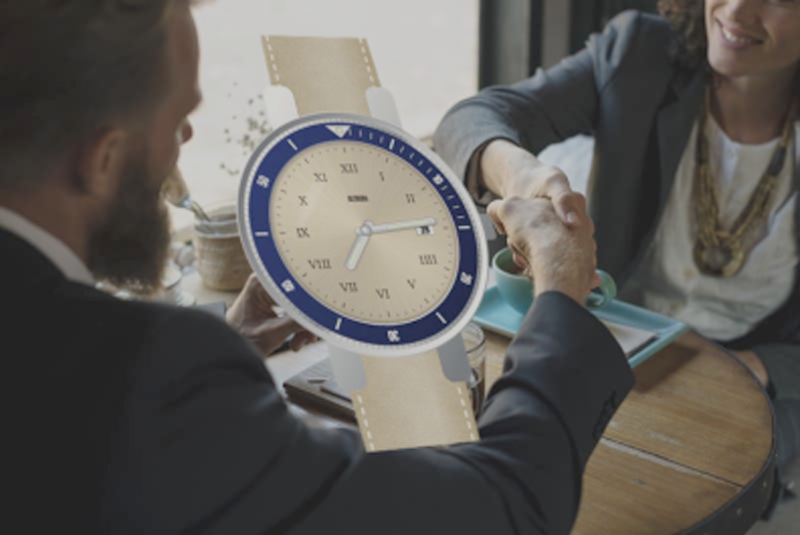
{"hour": 7, "minute": 14}
